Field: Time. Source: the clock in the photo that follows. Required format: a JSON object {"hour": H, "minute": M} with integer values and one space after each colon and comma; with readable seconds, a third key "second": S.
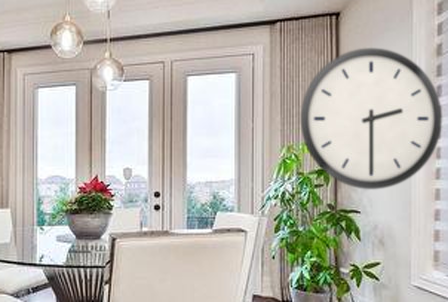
{"hour": 2, "minute": 30}
